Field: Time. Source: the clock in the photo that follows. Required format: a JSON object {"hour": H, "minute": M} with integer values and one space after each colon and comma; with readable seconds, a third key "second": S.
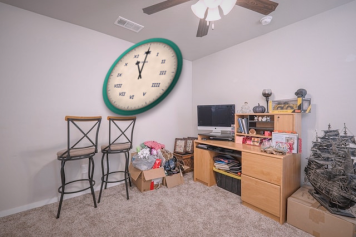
{"hour": 11, "minute": 0}
